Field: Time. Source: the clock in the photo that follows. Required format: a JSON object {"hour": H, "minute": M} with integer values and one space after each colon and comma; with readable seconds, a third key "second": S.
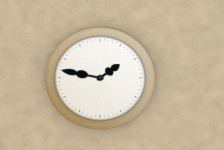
{"hour": 1, "minute": 47}
